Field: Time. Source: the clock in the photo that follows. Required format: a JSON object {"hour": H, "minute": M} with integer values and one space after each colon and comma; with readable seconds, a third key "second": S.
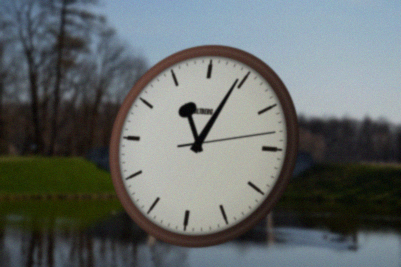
{"hour": 11, "minute": 4, "second": 13}
